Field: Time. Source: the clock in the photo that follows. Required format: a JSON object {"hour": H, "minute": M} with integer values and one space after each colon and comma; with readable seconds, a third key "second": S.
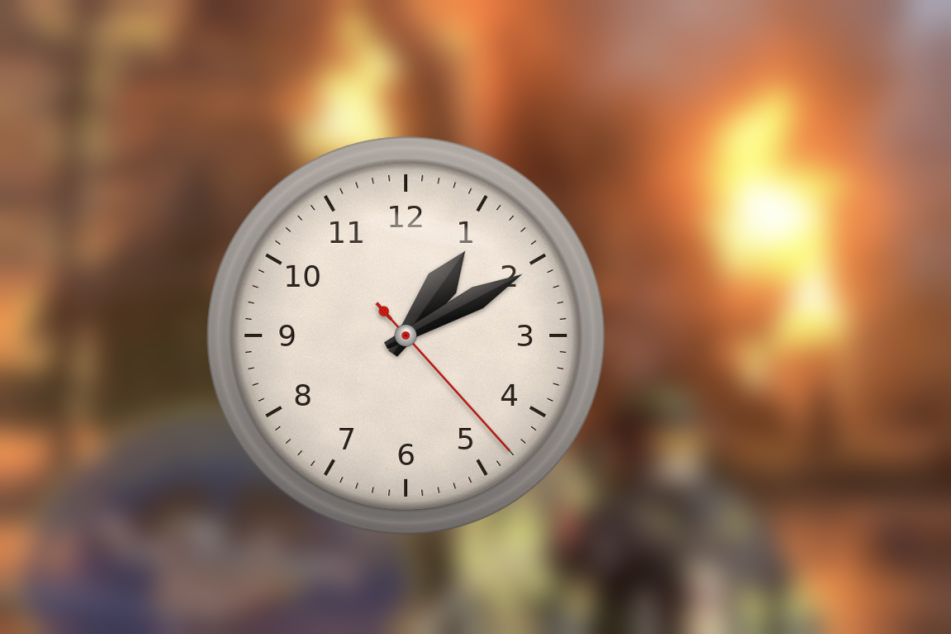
{"hour": 1, "minute": 10, "second": 23}
